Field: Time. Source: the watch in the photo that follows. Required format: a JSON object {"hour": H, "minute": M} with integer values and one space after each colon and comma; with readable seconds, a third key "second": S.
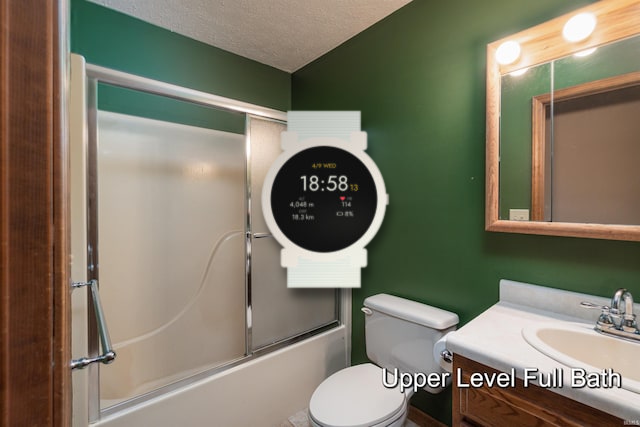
{"hour": 18, "minute": 58}
